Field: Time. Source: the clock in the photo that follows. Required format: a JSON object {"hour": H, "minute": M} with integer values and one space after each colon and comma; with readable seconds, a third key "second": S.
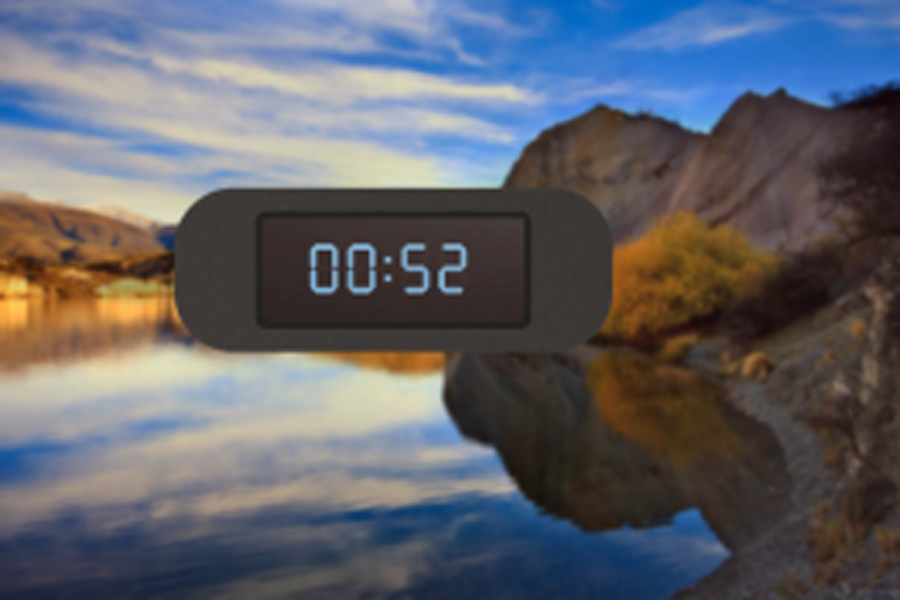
{"hour": 0, "minute": 52}
